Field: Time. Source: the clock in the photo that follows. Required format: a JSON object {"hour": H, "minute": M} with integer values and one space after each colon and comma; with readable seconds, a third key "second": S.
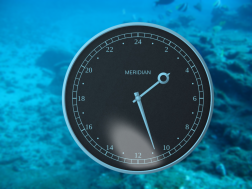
{"hour": 3, "minute": 27}
